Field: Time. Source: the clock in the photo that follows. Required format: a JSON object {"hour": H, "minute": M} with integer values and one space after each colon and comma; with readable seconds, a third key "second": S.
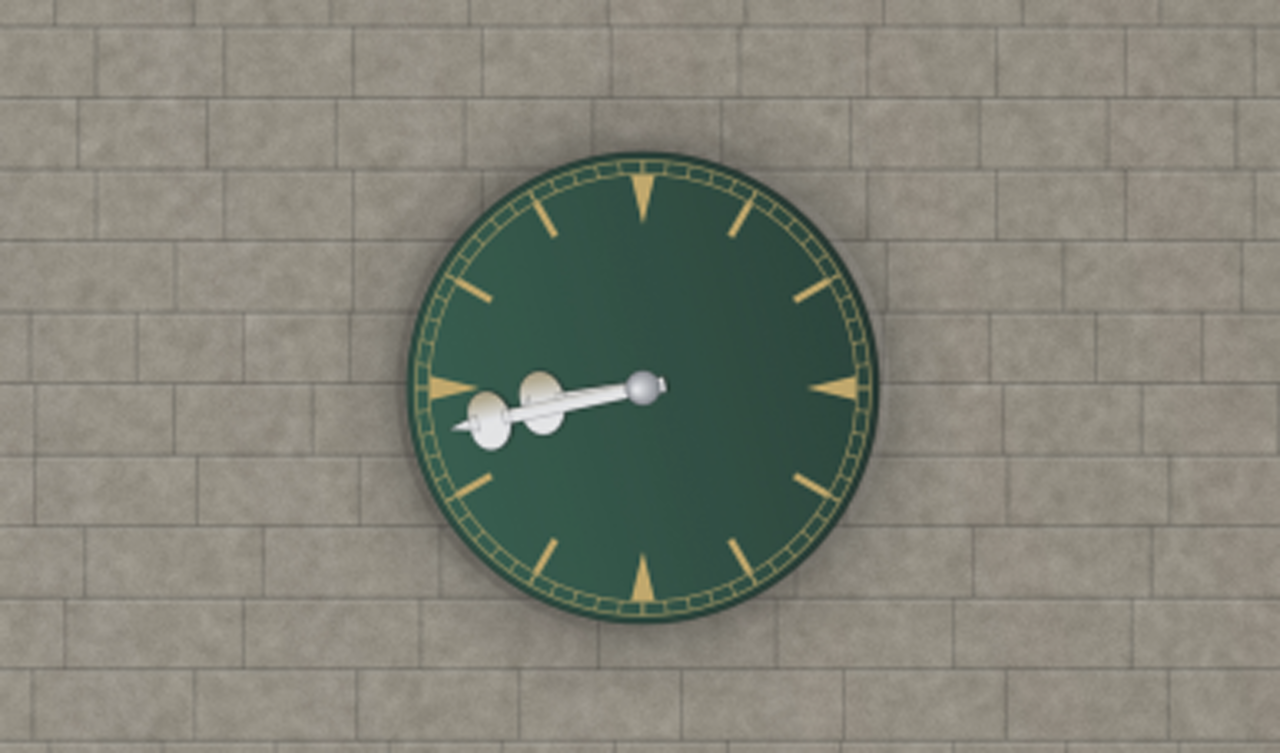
{"hour": 8, "minute": 43}
